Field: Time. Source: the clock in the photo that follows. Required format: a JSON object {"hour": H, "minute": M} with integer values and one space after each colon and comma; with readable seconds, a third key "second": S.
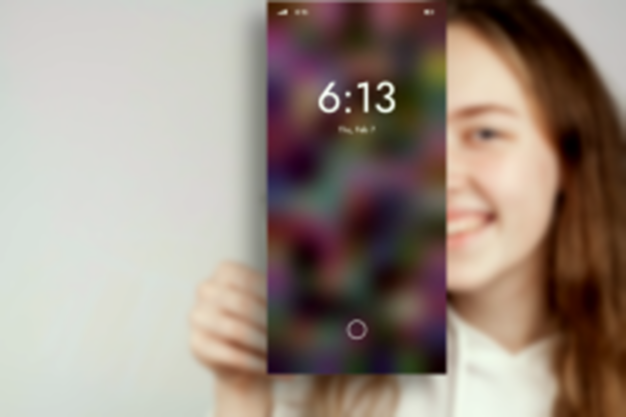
{"hour": 6, "minute": 13}
